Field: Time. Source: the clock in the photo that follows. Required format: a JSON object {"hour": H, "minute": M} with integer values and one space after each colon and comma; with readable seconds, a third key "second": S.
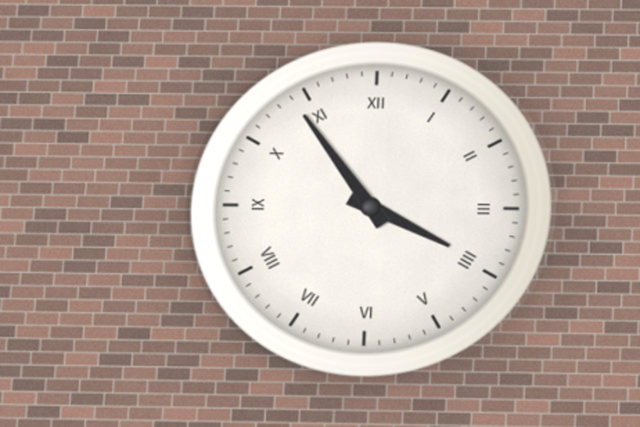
{"hour": 3, "minute": 54}
